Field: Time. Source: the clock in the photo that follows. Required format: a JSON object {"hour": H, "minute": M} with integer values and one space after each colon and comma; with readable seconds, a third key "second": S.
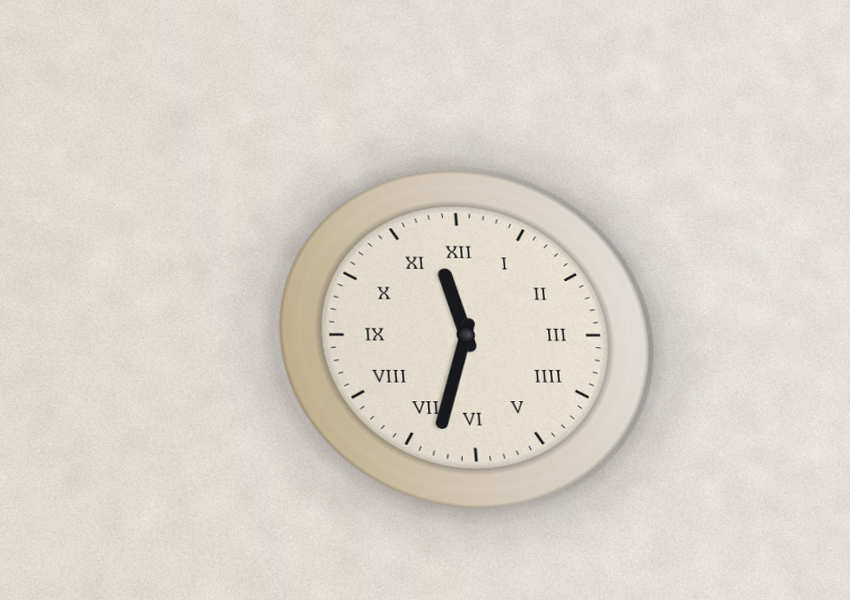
{"hour": 11, "minute": 33}
